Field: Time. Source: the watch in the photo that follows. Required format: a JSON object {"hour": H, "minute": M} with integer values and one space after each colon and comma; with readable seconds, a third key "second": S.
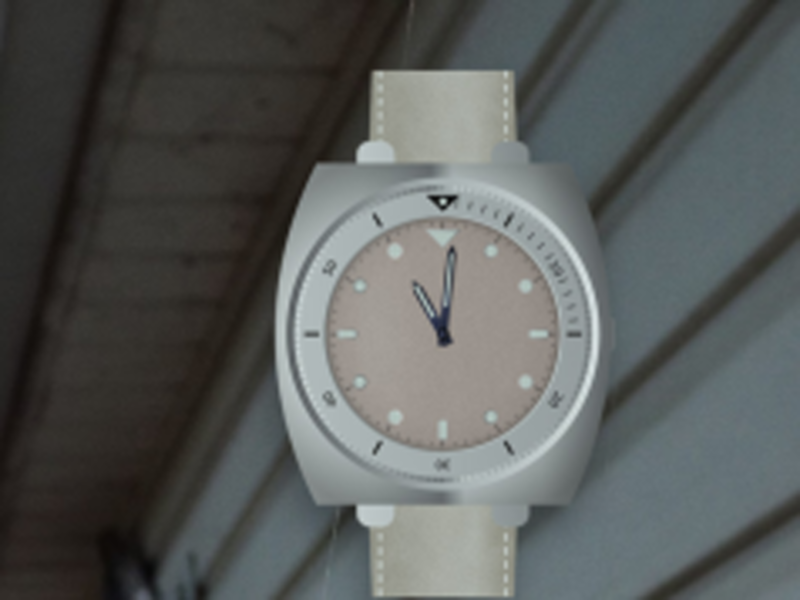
{"hour": 11, "minute": 1}
